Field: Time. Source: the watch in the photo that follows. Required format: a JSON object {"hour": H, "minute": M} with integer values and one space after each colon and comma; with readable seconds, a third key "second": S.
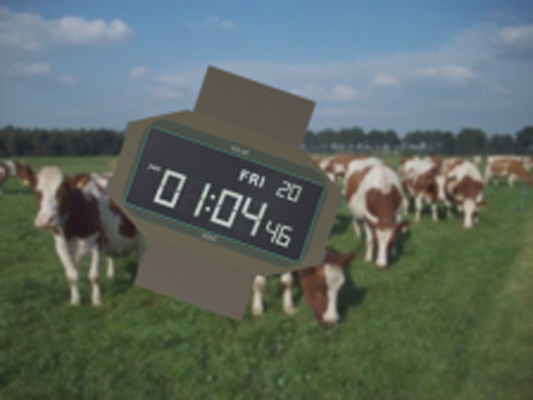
{"hour": 1, "minute": 4, "second": 46}
